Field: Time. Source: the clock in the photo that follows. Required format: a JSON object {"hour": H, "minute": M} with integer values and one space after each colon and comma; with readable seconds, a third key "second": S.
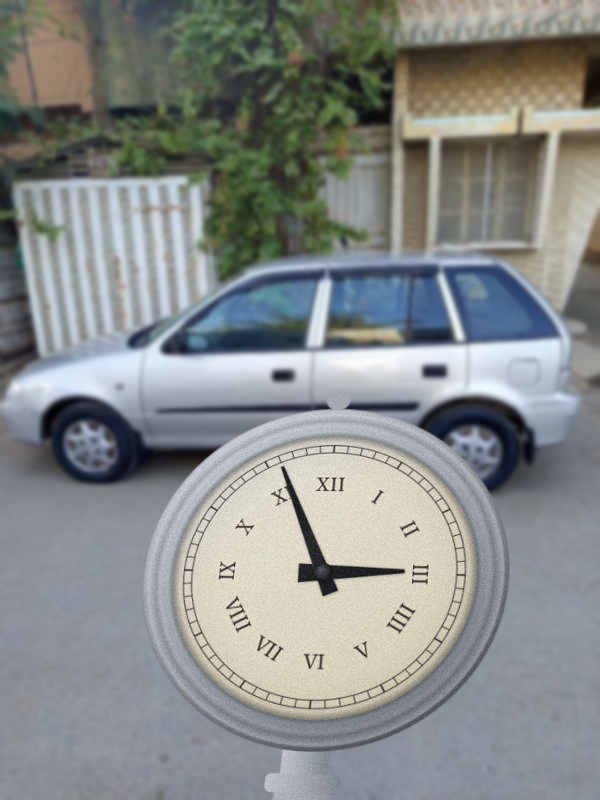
{"hour": 2, "minute": 56}
